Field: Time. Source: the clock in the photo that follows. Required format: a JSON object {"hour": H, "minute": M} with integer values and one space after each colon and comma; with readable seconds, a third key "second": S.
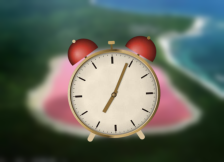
{"hour": 7, "minute": 4}
